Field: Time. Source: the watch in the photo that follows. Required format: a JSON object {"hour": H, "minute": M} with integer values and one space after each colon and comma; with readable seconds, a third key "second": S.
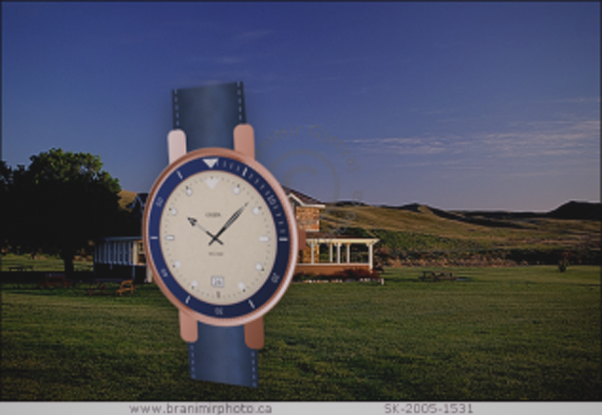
{"hour": 10, "minute": 8}
